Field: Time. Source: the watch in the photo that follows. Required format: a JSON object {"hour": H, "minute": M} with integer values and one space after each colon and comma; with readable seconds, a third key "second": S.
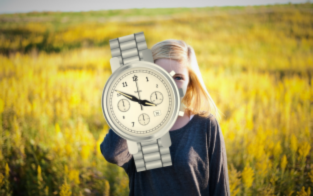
{"hour": 3, "minute": 51}
